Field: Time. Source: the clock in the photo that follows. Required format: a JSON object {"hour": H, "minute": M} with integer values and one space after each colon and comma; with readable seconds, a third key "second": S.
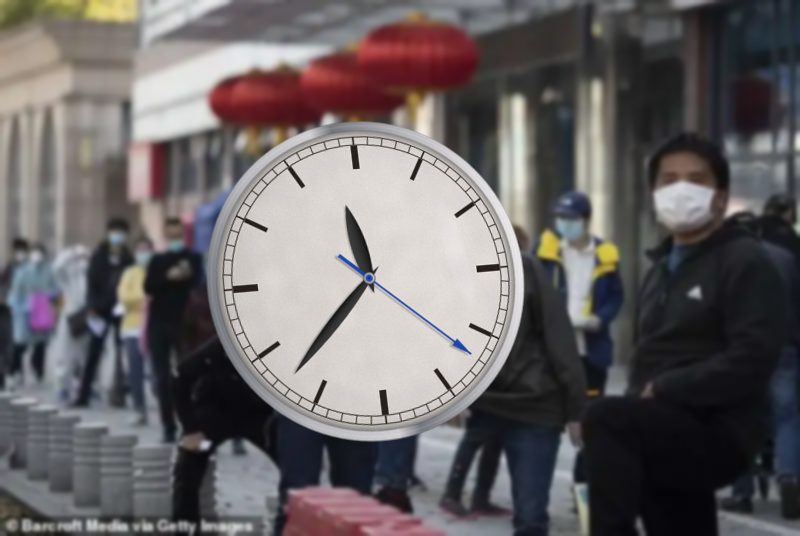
{"hour": 11, "minute": 37, "second": 22}
